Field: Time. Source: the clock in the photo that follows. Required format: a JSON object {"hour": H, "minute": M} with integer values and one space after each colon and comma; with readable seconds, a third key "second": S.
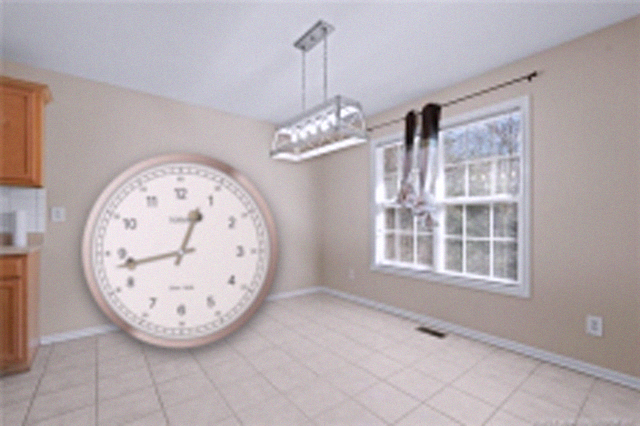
{"hour": 12, "minute": 43}
